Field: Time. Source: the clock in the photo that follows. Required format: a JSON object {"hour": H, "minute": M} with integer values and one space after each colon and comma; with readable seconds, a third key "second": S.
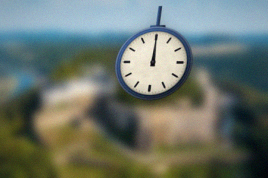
{"hour": 12, "minute": 0}
